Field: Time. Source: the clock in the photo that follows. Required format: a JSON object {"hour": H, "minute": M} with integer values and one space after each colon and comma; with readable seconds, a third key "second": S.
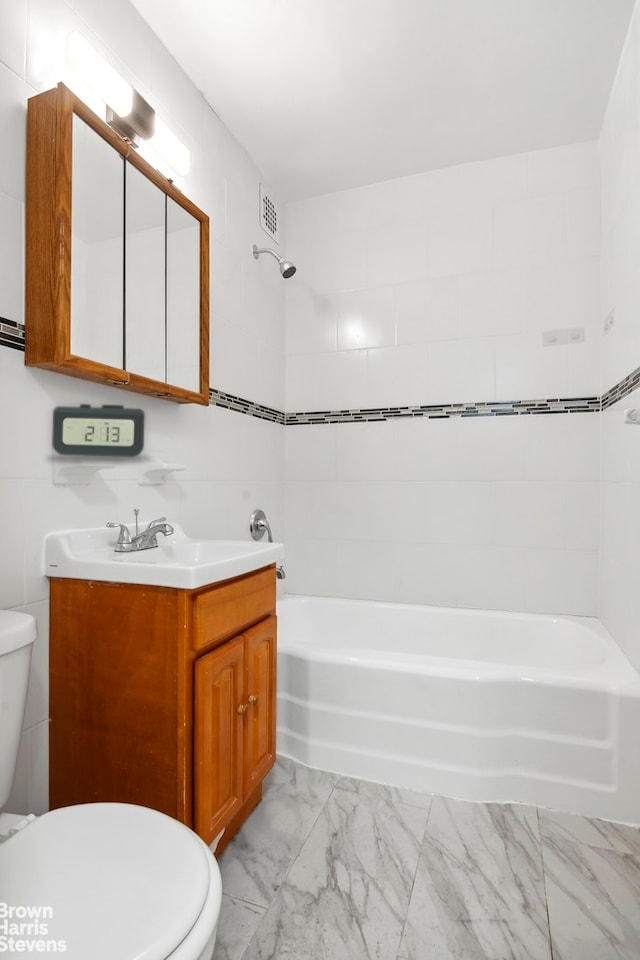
{"hour": 2, "minute": 13}
